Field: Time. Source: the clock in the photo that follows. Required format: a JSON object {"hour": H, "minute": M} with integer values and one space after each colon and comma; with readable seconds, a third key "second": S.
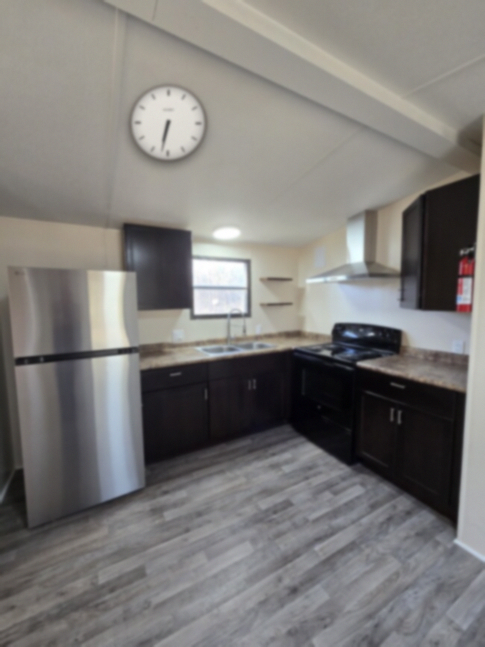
{"hour": 6, "minute": 32}
